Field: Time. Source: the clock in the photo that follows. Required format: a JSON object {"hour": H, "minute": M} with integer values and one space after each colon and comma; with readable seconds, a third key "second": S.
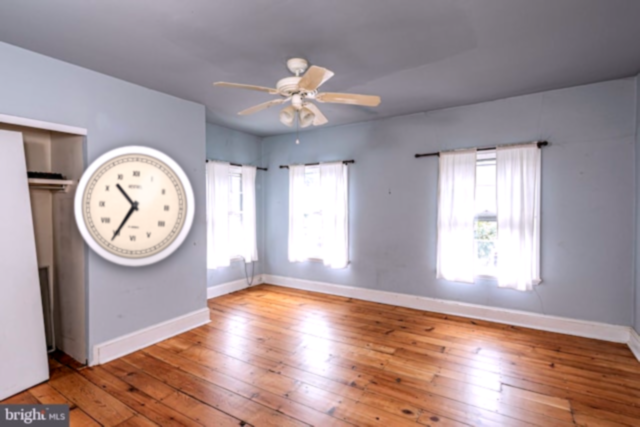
{"hour": 10, "minute": 35}
